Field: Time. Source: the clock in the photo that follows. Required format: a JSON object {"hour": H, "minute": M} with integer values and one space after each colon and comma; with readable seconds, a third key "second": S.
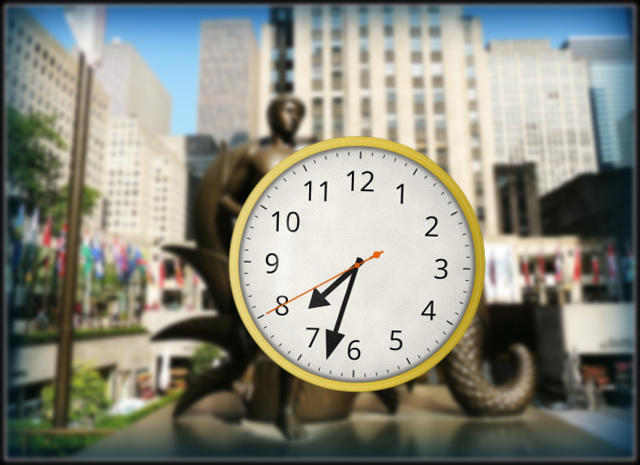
{"hour": 7, "minute": 32, "second": 40}
